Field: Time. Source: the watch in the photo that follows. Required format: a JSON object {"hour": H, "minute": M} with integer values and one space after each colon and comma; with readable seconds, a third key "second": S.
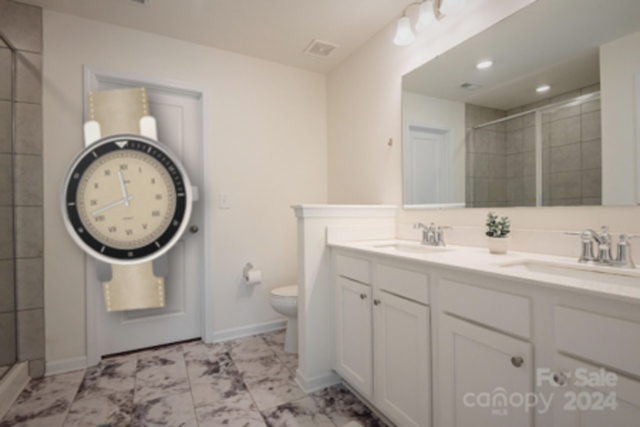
{"hour": 11, "minute": 42}
